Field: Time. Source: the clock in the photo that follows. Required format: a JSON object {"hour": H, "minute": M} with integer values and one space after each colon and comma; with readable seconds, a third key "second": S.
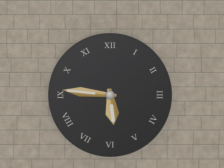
{"hour": 5, "minute": 46}
